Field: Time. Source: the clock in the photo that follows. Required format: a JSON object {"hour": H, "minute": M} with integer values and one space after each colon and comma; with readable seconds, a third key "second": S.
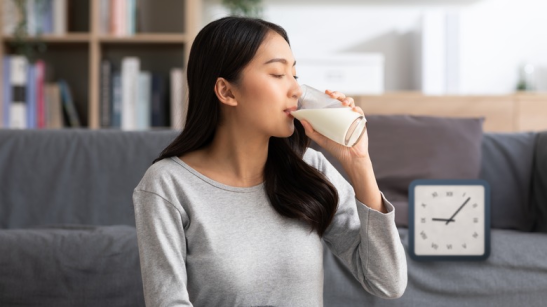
{"hour": 9, "minute": 7}
